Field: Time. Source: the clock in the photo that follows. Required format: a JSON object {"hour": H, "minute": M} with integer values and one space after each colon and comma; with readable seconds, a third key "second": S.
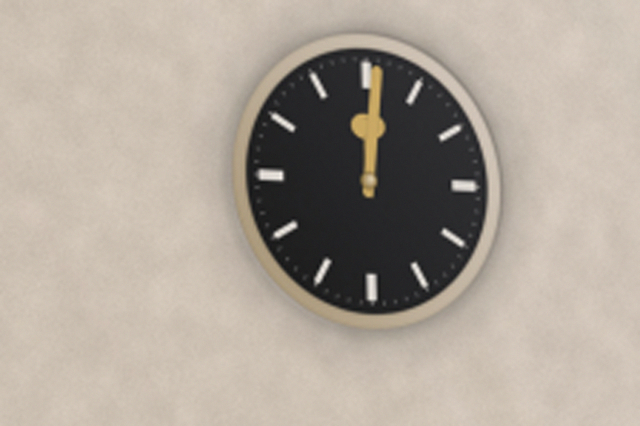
{"hour": 12, "minute": 1}
